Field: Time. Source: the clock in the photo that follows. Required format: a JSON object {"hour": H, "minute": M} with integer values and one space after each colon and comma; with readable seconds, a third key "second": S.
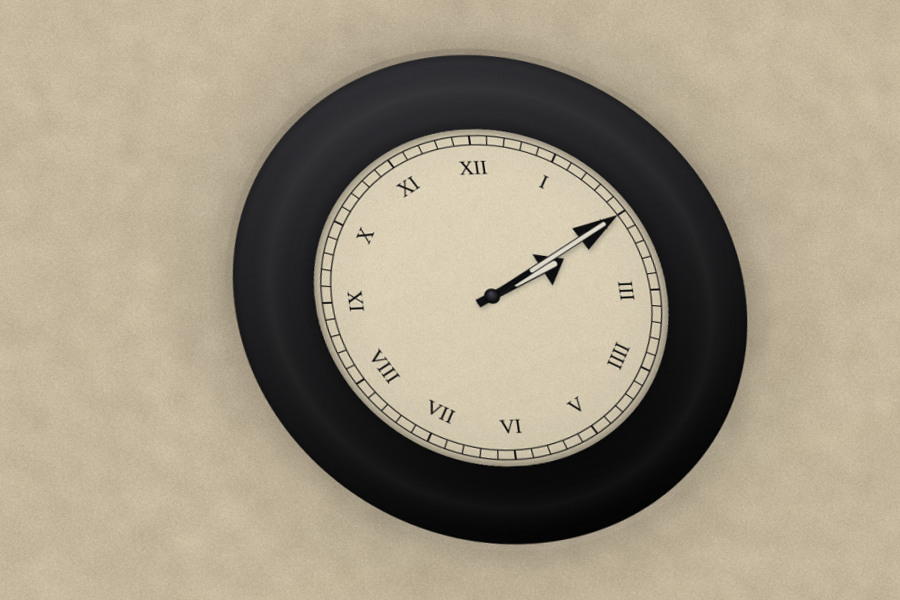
{"hour": 2, "minute": 10}
